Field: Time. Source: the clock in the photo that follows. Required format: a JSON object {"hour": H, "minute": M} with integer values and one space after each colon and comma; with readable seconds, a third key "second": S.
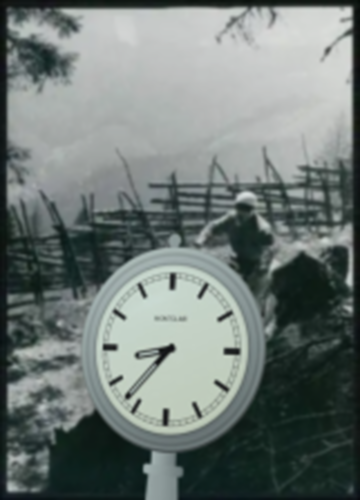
{"hour": 8, "minute": 37}
